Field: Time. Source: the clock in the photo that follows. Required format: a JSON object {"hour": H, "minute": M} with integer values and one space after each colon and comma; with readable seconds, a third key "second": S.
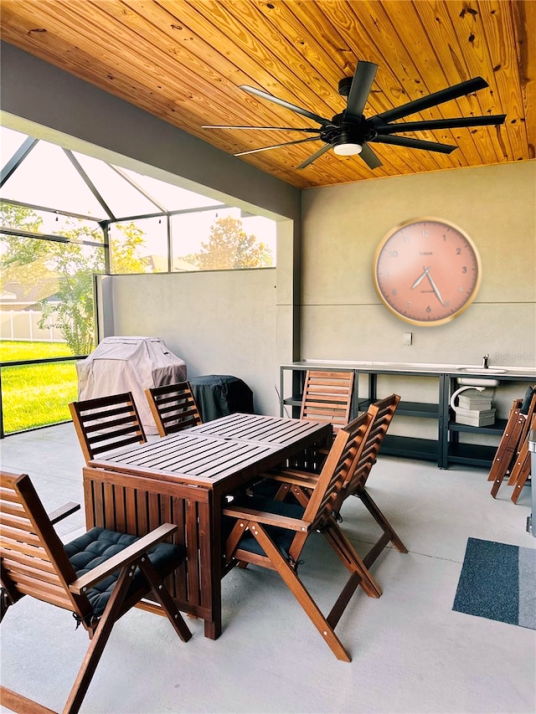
{"hour": 7, "minute": 26}
